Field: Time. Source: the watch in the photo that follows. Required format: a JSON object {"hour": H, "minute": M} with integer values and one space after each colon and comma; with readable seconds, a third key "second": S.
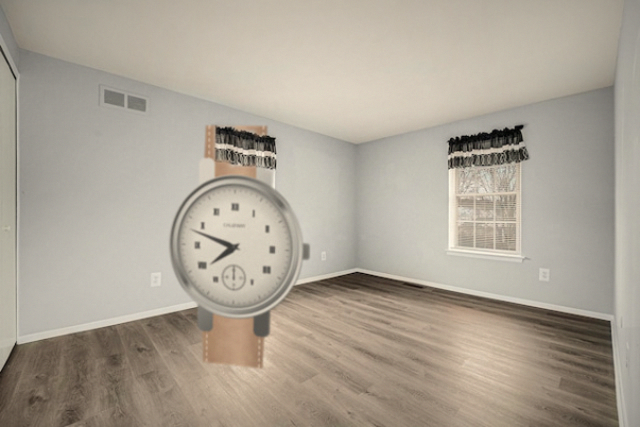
{"hour": 7, "minute": 48}
